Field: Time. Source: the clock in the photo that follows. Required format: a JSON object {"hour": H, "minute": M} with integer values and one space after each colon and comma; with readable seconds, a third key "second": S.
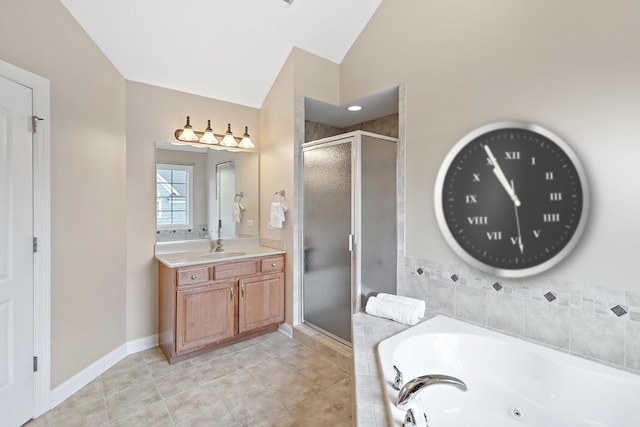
{"hour": 10, "minute": 55, "second": 29}
